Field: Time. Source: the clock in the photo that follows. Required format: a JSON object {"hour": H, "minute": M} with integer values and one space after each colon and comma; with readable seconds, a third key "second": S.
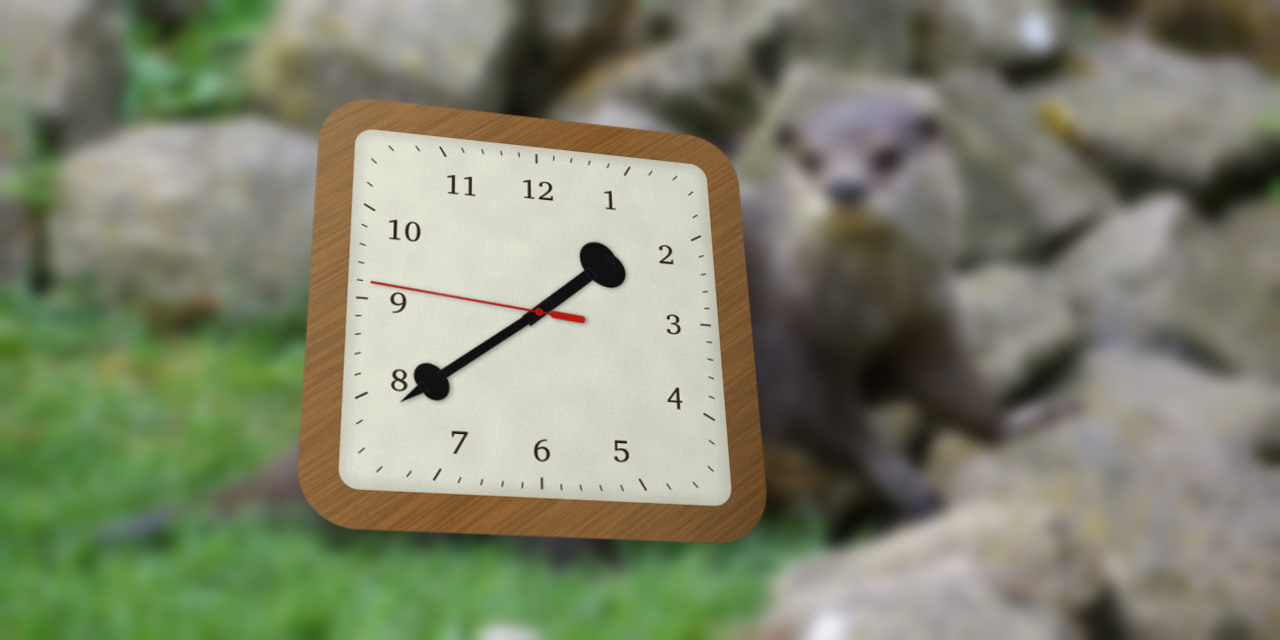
{"hour": 1, "minute": 38, "second": 46}
